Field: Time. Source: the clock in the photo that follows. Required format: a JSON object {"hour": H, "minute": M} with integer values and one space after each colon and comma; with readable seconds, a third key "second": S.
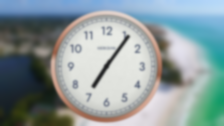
{"hour": 7, "minute": 6}
